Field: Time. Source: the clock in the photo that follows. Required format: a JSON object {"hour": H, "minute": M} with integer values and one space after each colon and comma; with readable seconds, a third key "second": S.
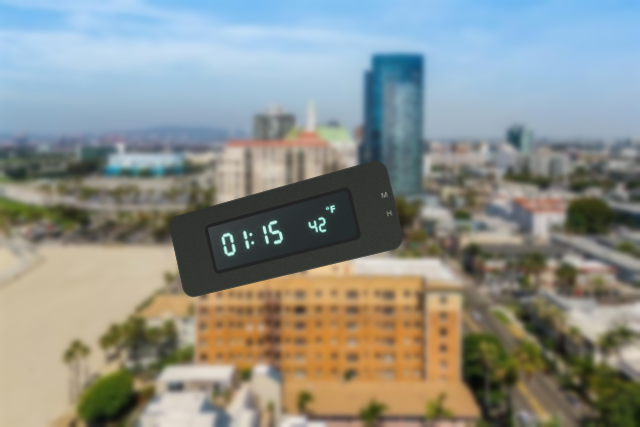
{"hour": 1, "minute": 15}
